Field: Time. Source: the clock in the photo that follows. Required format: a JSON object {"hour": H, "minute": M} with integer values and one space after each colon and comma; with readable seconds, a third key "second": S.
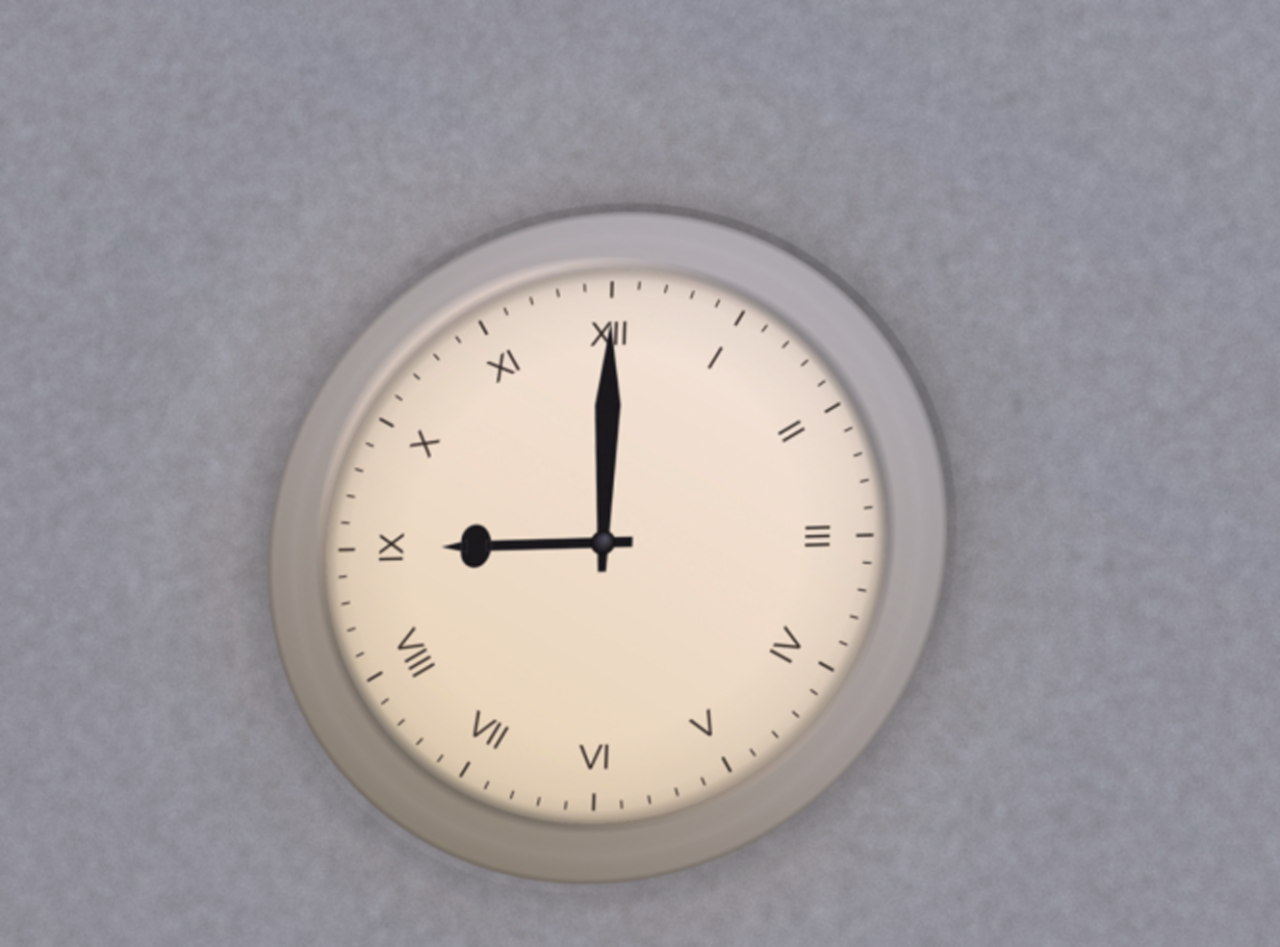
{"hour": 9, "minute": 0}
